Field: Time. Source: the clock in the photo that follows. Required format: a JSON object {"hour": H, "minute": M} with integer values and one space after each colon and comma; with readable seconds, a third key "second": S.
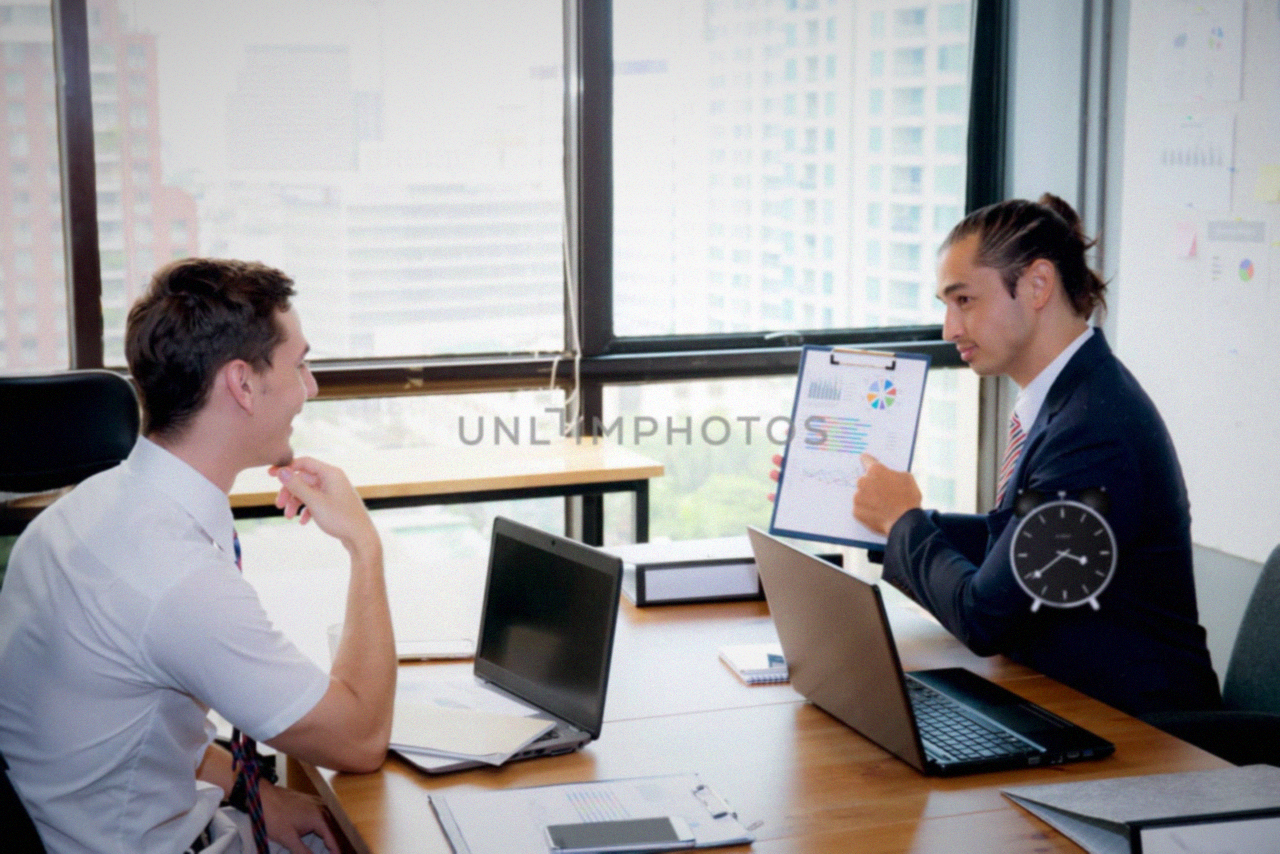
{"hour": 3, "minute": 39}
